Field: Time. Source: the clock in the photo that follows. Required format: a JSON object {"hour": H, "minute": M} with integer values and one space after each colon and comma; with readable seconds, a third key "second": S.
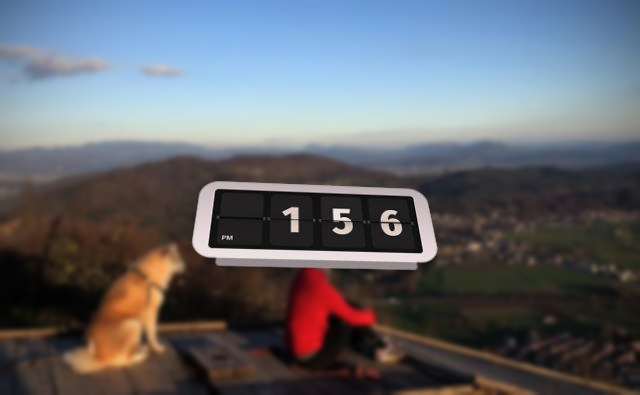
{"hour": 1, "minute": 56}
